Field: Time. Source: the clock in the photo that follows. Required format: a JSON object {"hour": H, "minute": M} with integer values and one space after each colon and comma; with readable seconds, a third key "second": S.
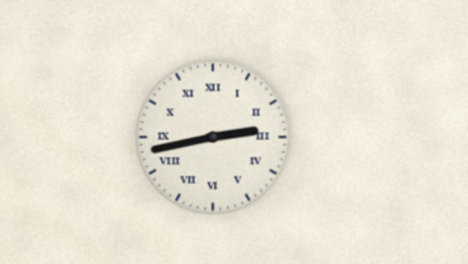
{"hour": 2, "minute": 43}
